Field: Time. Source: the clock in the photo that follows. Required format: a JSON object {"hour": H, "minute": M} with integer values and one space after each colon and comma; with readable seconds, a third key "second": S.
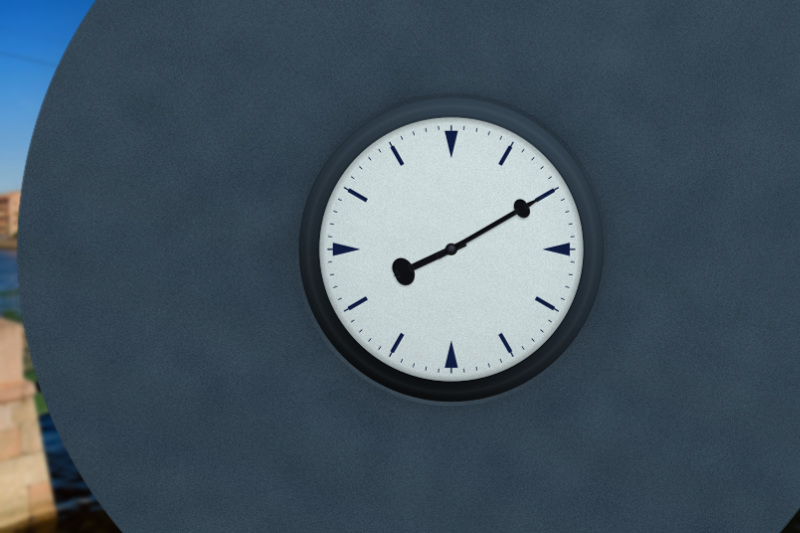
{"hour": 8, "minute": 10}
